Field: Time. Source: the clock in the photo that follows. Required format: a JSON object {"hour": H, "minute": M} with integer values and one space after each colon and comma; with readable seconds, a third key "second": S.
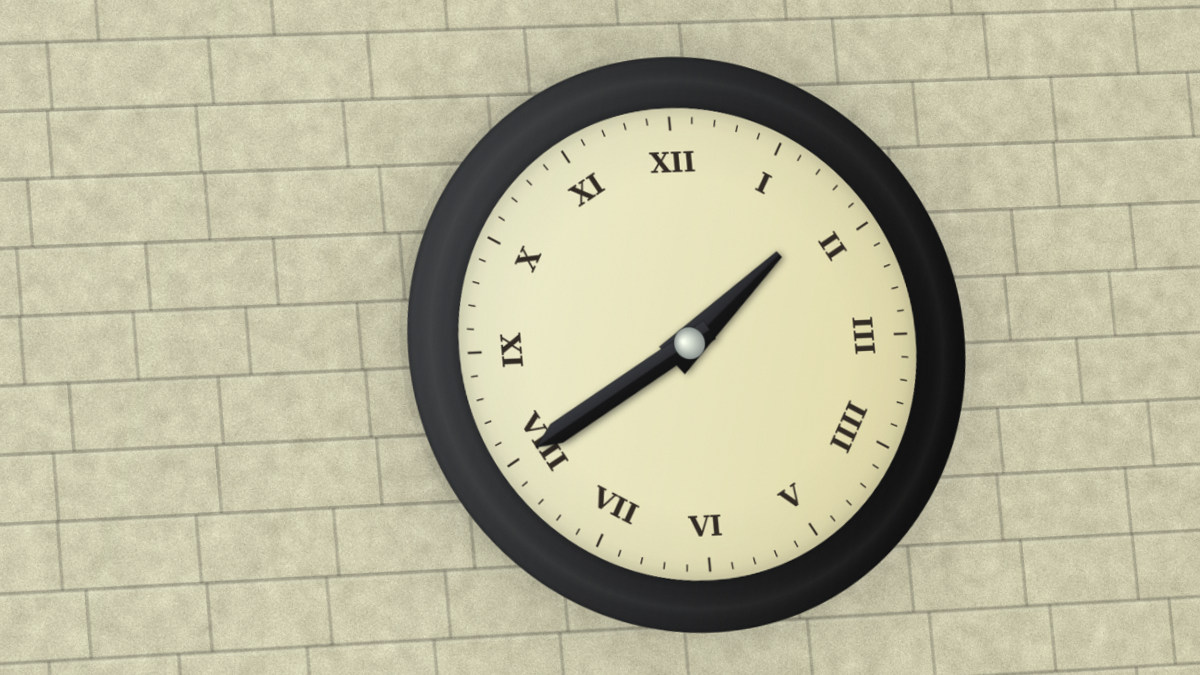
{"hour": 1, "minute": 40}
